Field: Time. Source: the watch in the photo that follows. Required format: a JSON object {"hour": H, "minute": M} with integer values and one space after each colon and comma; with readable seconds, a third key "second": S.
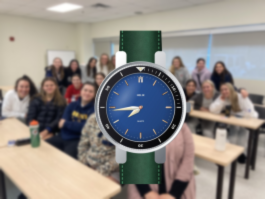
{"hour": 7, "minute": 44}
